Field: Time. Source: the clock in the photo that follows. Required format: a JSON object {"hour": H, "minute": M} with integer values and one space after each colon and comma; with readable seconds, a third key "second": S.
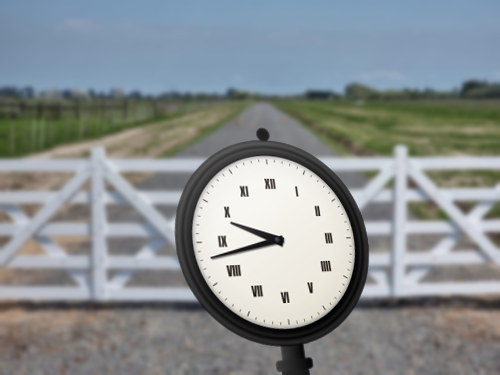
{"hour": 9, "minute": 43}
